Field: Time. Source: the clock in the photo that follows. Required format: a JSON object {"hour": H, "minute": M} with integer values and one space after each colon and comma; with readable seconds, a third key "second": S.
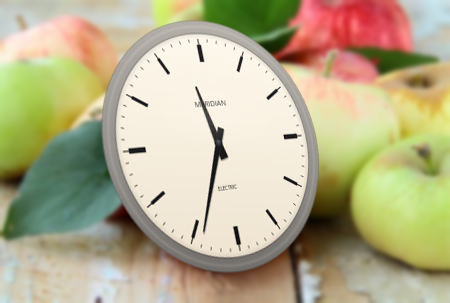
{"hour": 11, "minute": 34}
